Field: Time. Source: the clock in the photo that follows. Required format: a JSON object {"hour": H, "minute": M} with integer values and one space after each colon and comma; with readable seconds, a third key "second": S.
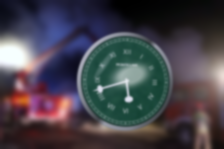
{"hour": 5, "minute": 42}
